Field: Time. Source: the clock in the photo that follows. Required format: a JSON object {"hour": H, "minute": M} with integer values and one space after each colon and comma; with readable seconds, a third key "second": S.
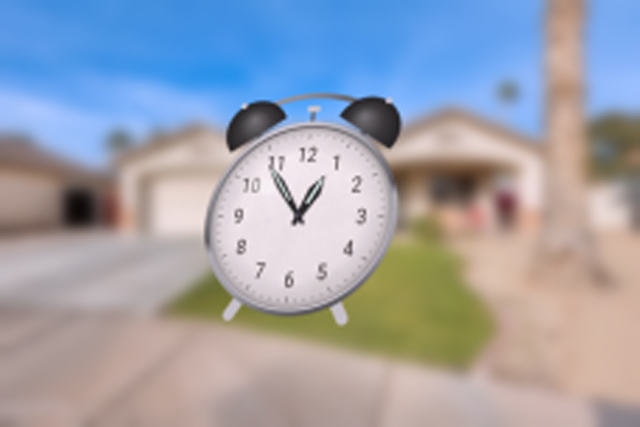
{"hour": 12, "minute": 54}
